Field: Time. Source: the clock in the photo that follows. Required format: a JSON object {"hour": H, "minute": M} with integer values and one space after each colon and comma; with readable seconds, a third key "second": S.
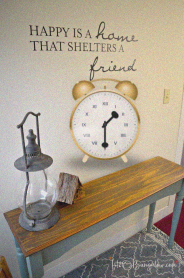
{"hour": 1, "minute": 30}
